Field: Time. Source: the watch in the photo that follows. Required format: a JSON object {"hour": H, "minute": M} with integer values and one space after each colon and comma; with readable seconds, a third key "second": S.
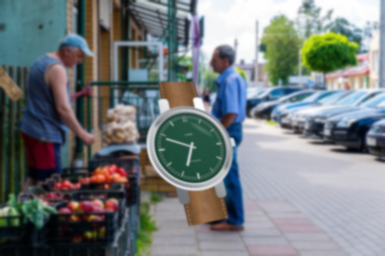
{"hour": 6, "minute": 49}
